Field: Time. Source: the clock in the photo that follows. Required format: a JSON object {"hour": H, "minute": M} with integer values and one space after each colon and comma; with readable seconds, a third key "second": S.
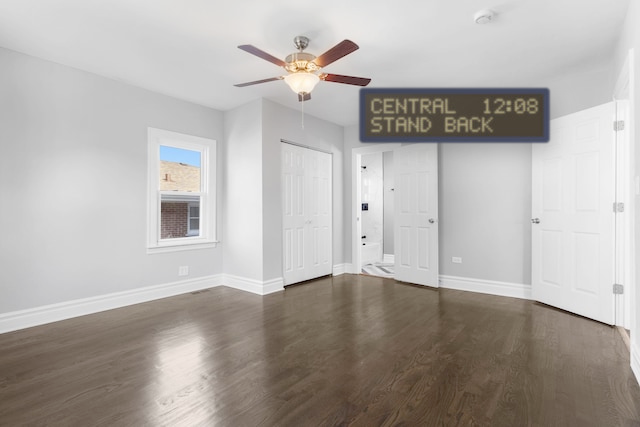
{"hour": 12, "minute": 8}
